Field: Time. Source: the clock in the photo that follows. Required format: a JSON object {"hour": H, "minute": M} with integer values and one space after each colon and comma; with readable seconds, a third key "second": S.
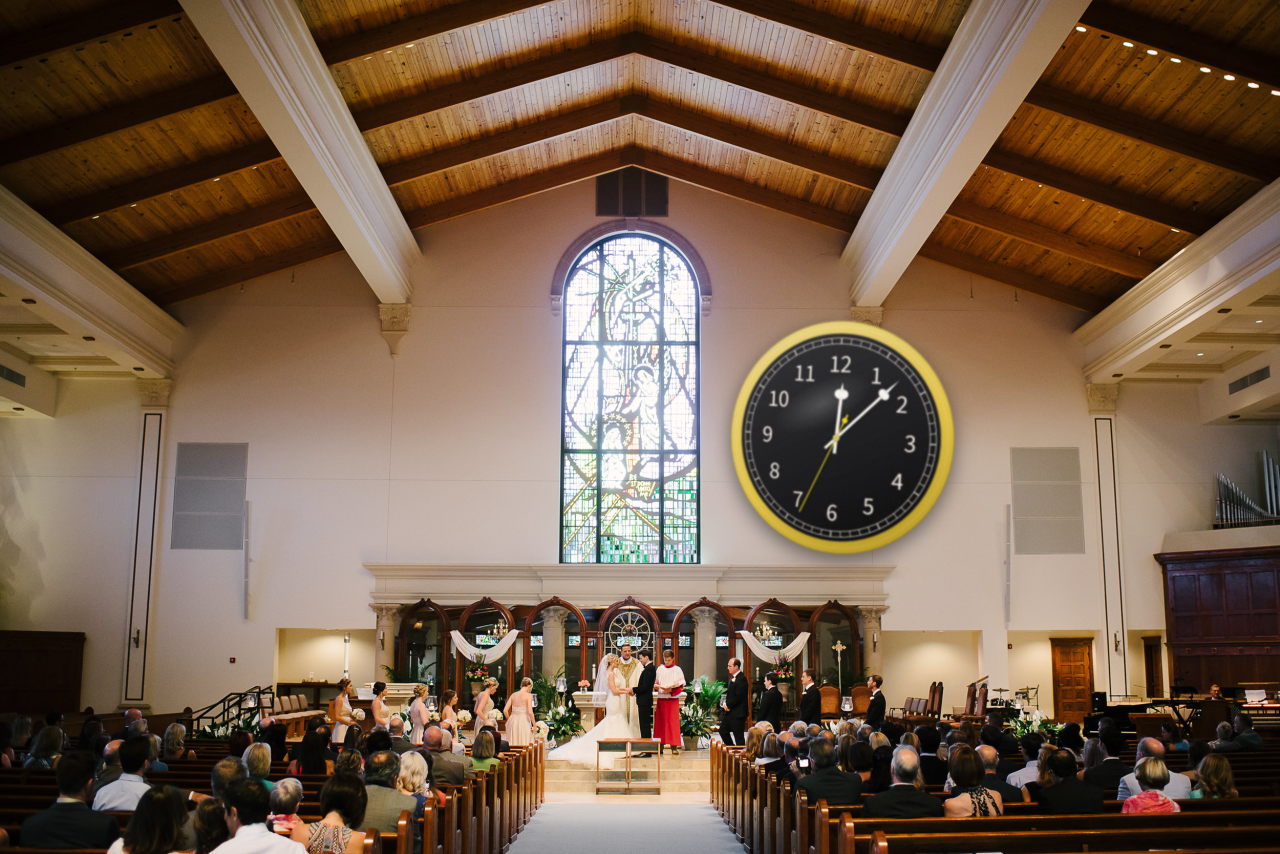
{"hour": 12, "minute": 7, "second": 34}
